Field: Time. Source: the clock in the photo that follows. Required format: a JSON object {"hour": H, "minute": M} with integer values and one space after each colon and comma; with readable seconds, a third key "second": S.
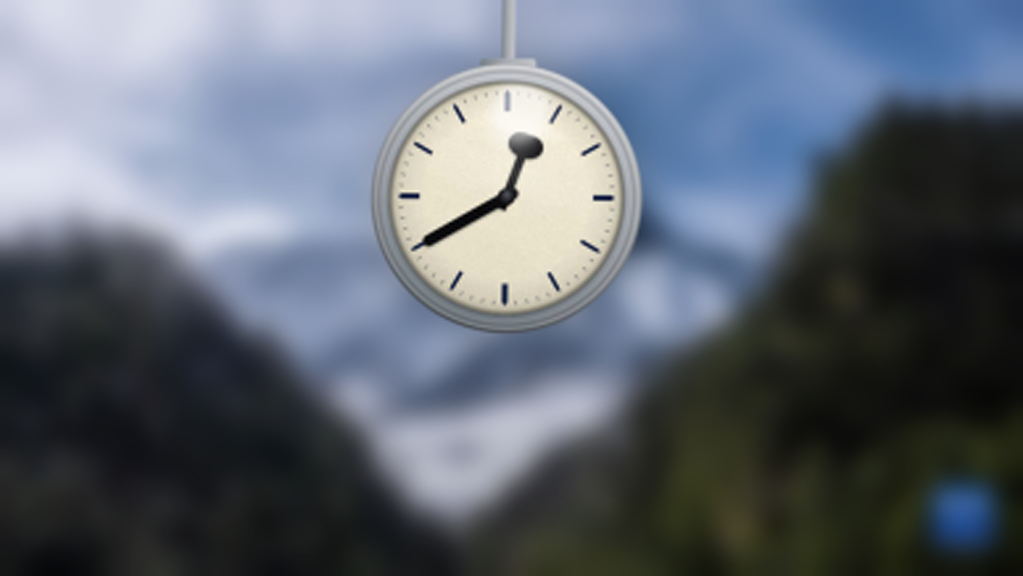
{"hour": 12, "minute": 40}
